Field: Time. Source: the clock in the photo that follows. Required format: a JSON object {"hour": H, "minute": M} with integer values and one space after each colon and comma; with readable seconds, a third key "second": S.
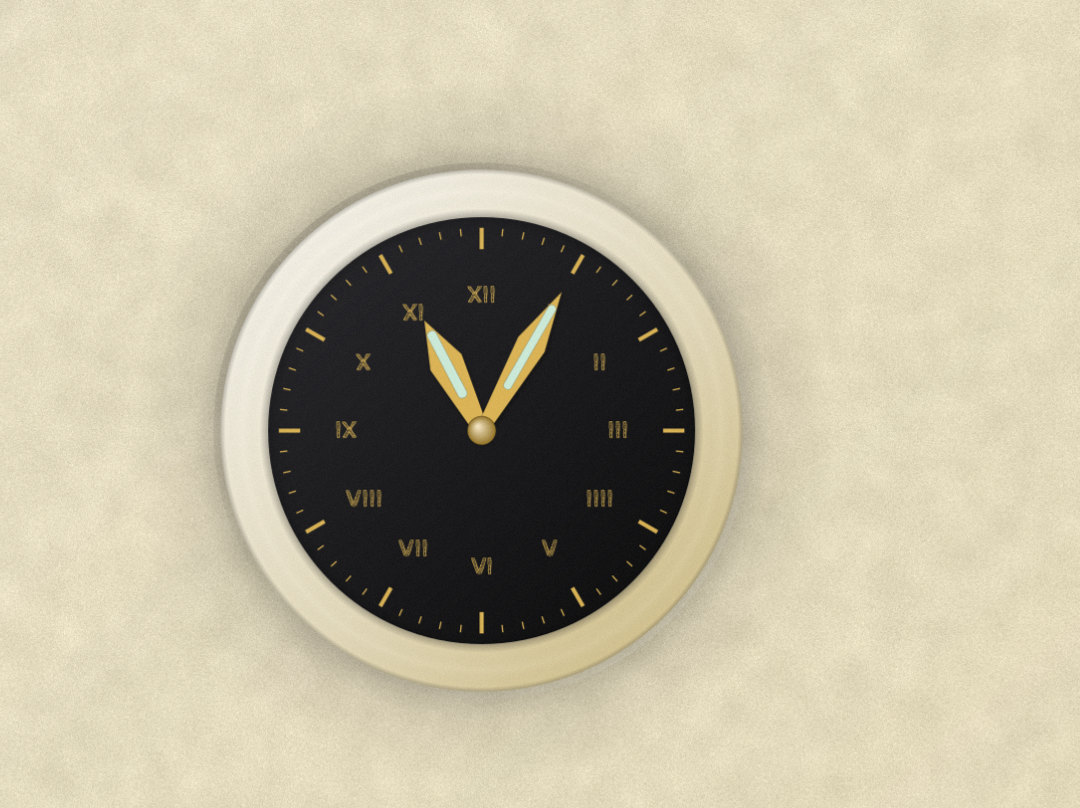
{"hour": 11, "minute": 5}
